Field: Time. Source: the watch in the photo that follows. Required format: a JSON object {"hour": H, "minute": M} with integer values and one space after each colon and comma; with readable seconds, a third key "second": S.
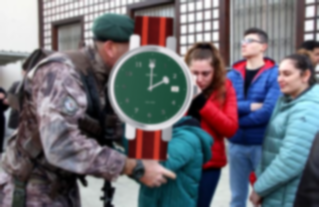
{"hour": 2, "minute": 0}
